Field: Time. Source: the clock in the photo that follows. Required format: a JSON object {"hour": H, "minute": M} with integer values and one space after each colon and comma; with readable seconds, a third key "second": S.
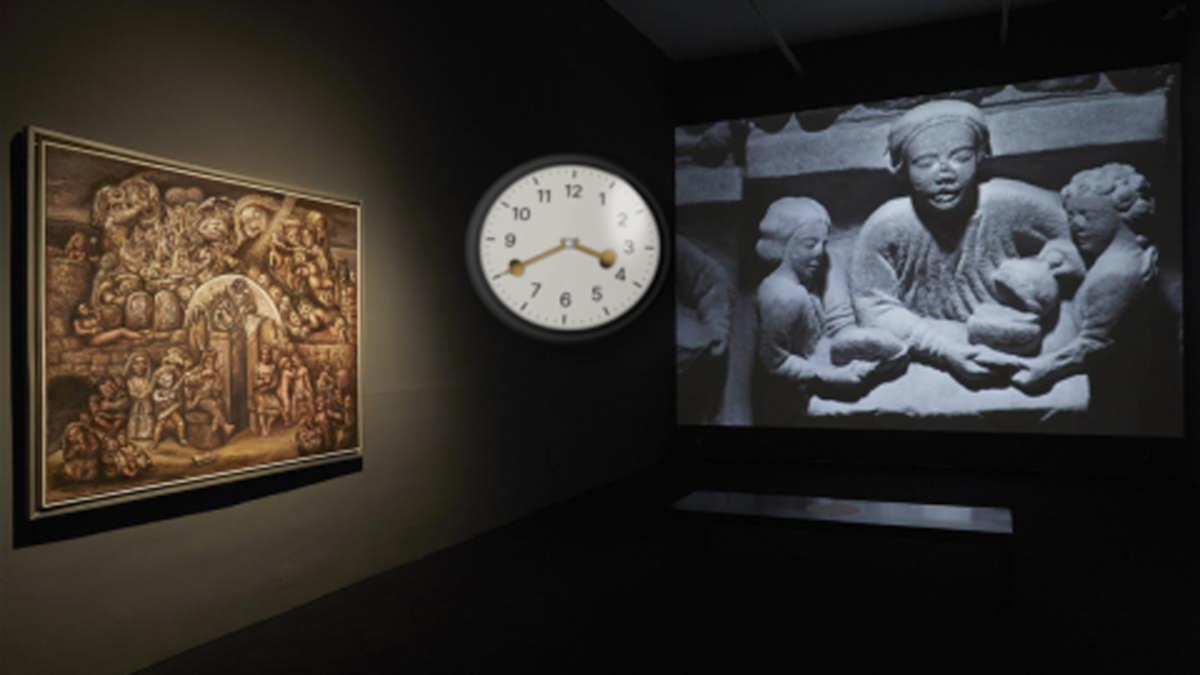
{"hour": 3, "minute": 40}
